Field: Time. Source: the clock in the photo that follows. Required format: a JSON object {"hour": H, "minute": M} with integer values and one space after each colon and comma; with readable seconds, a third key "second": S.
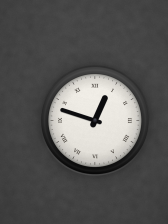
{"hour": 12, "minute": 48}
